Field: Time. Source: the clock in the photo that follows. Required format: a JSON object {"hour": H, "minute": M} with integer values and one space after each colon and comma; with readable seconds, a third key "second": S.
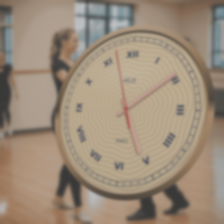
{"hour": 5, "minute": 8, "second": 57}
